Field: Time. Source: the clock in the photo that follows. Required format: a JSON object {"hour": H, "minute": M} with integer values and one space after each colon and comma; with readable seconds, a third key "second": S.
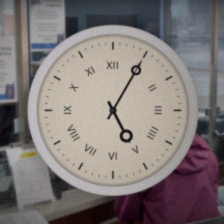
{"hour": 5, "minute": 5}
